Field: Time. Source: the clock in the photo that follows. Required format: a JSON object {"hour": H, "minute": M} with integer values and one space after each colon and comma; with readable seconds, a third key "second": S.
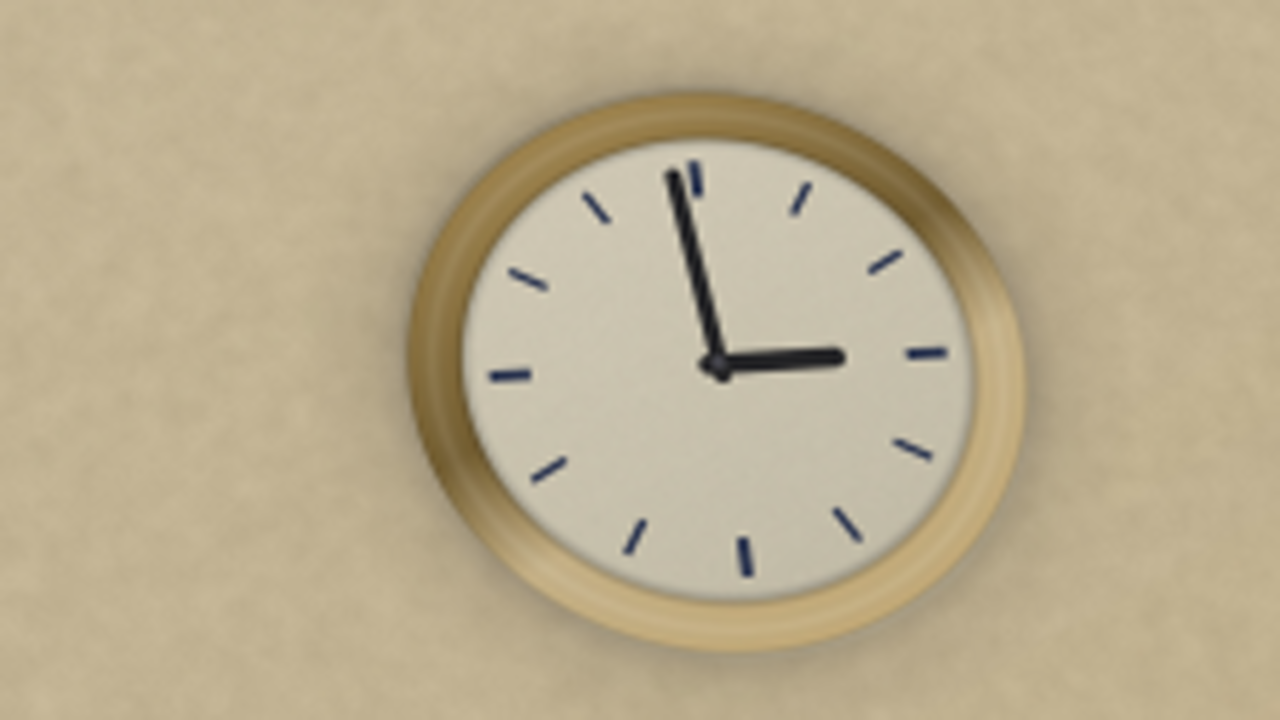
{"hour": 2, "minute": 59}
